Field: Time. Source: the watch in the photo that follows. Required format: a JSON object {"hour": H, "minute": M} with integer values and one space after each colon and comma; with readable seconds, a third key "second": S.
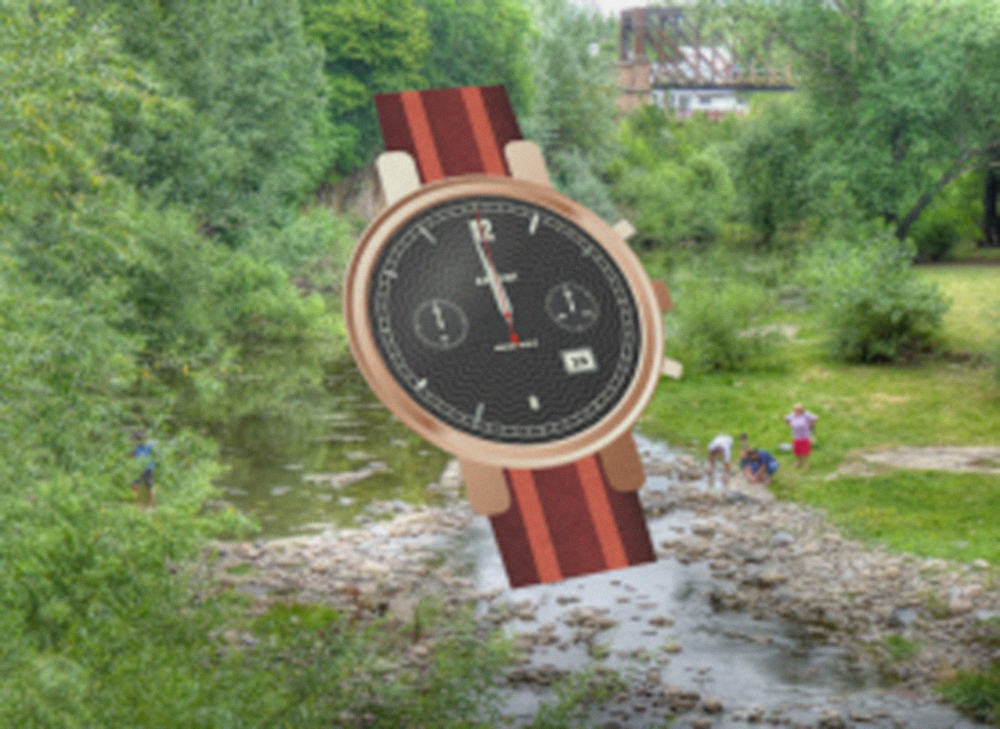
{"hour": 11, "minute": 59}
